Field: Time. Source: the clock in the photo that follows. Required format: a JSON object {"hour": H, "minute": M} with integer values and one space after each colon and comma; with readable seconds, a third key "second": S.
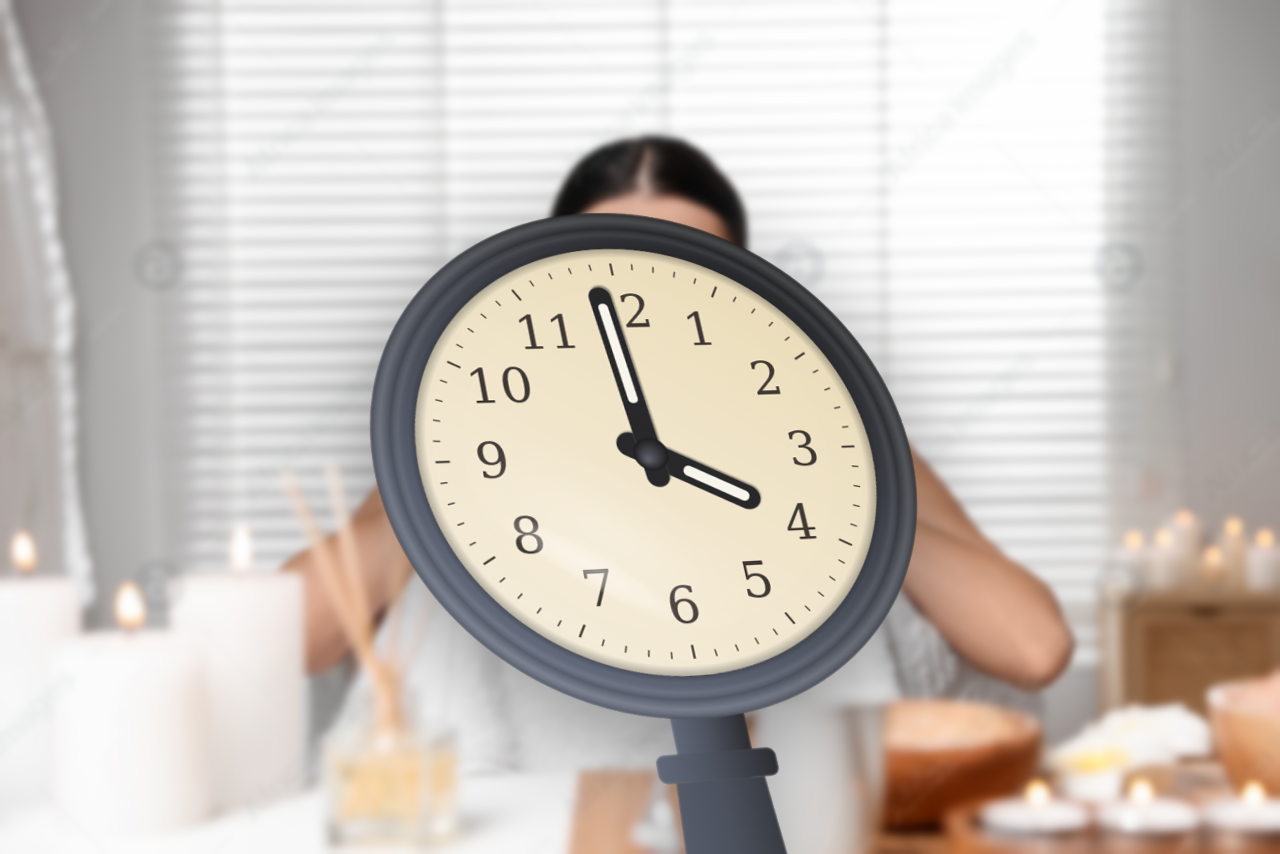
{"hour": 3, "minute": 59}
